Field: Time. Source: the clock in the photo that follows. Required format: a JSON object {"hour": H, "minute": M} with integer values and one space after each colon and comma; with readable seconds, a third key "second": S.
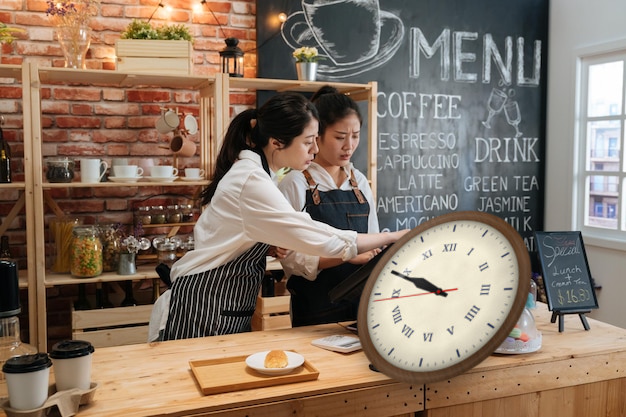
{"hour": 9, "minute": 48, "second": 44}
